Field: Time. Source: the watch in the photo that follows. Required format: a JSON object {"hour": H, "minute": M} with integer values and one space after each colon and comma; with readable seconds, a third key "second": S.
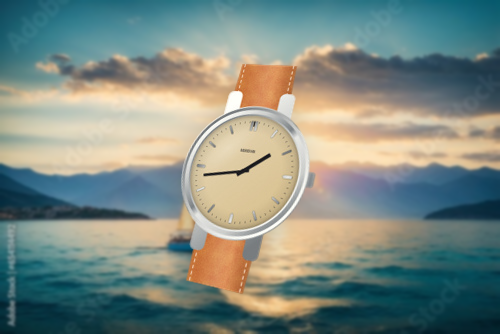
{"hour": 1, "minute": 43}
